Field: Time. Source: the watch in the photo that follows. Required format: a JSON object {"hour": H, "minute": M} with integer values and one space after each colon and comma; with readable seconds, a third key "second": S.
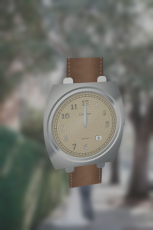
{"hour": 12, "minute": 0}
